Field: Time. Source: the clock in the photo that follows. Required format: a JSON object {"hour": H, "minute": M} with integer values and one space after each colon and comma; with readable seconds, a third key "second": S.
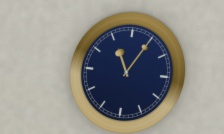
{"hour": 11, "minute": 5}
